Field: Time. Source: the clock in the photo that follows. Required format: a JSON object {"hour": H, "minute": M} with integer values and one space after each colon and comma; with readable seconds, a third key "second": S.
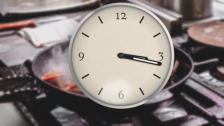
{"hour": 3, "minute": 17}
